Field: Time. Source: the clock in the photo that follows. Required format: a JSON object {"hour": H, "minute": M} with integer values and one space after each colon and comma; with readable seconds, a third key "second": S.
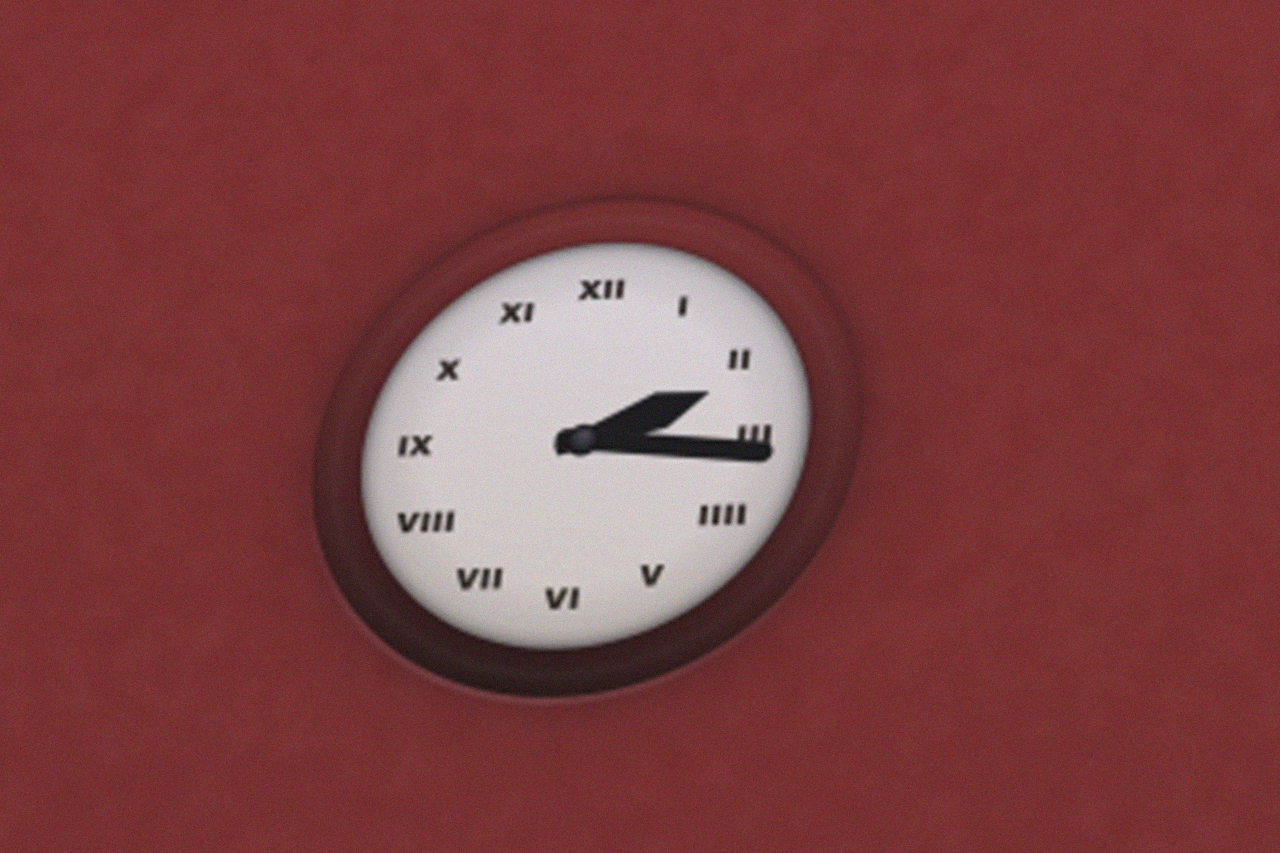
{"hour": 2, "minute": 16}
